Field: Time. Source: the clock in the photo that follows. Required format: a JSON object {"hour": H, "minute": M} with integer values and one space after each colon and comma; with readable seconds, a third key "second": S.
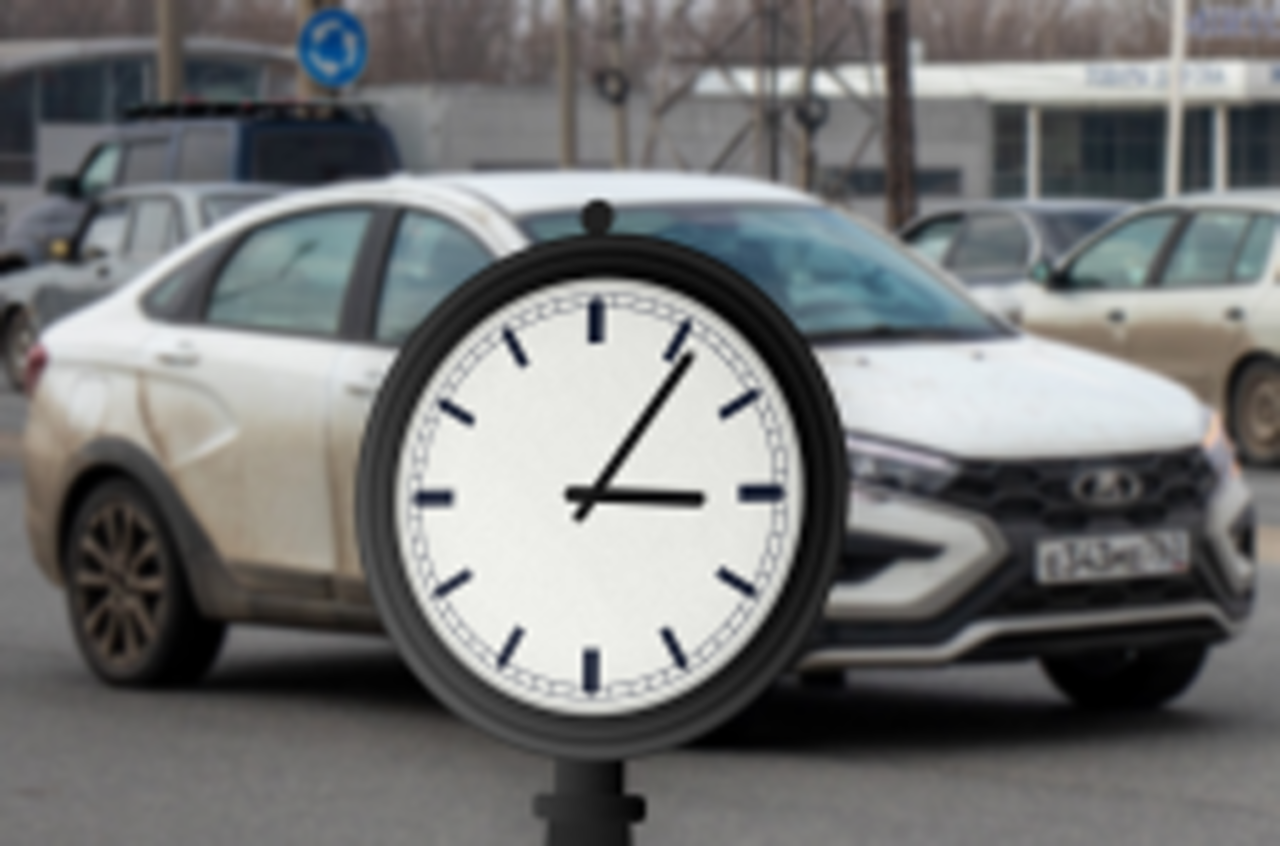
{"hour": 3, "minute": 6}
